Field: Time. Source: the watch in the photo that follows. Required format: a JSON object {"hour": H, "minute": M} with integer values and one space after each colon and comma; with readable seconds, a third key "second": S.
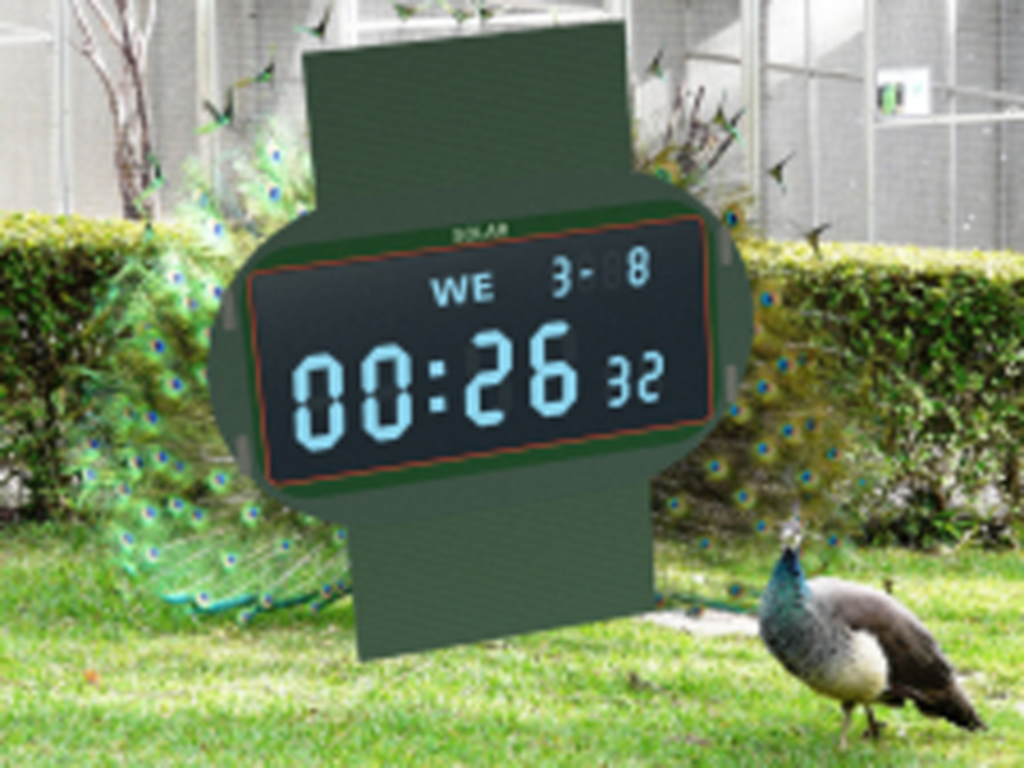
{"hour": 0, "minute": 26, "second": 32}
